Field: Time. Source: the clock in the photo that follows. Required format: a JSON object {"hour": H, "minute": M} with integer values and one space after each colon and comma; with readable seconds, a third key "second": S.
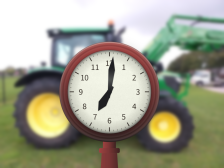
{"hour": 7, "minute": 1}
